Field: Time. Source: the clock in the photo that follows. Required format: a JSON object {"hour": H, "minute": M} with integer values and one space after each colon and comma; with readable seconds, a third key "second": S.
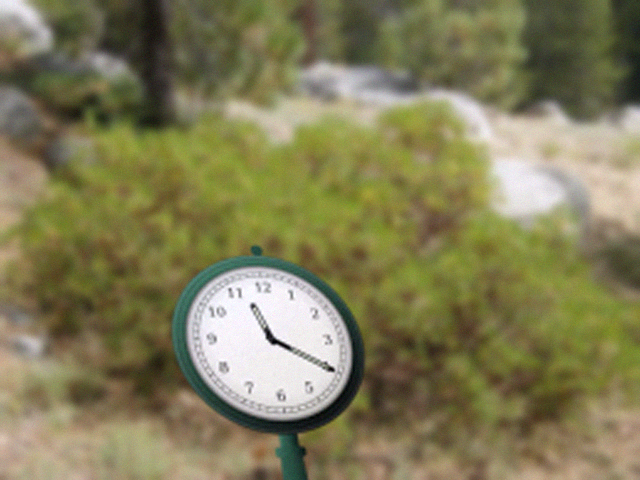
{"hour": 11, "minute": 20}
